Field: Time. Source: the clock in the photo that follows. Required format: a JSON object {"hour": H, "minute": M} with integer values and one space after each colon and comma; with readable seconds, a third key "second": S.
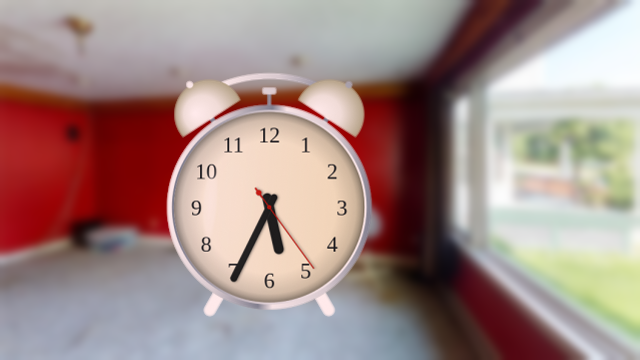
{"hour": 5, "minute": 34, "second": 24}
